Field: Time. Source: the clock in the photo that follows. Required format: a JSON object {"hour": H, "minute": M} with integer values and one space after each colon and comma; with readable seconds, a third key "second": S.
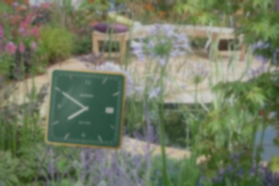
{"hour": 7, "minute": 50}
